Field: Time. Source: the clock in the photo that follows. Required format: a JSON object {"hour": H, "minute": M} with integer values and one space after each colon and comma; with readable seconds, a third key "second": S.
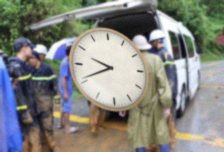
{"hour": 9, "minute": 41}
